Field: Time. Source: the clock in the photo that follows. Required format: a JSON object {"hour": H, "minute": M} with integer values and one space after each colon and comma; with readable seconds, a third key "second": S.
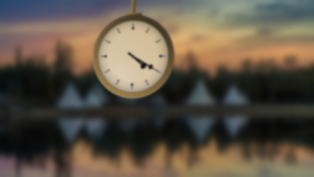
{"hour": 4, "minute": 20}
